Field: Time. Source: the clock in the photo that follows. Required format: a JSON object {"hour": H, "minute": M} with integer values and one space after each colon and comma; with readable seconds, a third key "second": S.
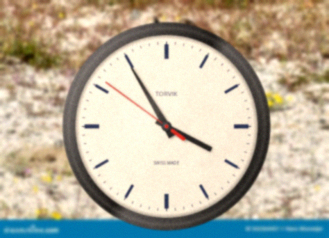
{"hour": 3, "minute": 54, "second": 51}
